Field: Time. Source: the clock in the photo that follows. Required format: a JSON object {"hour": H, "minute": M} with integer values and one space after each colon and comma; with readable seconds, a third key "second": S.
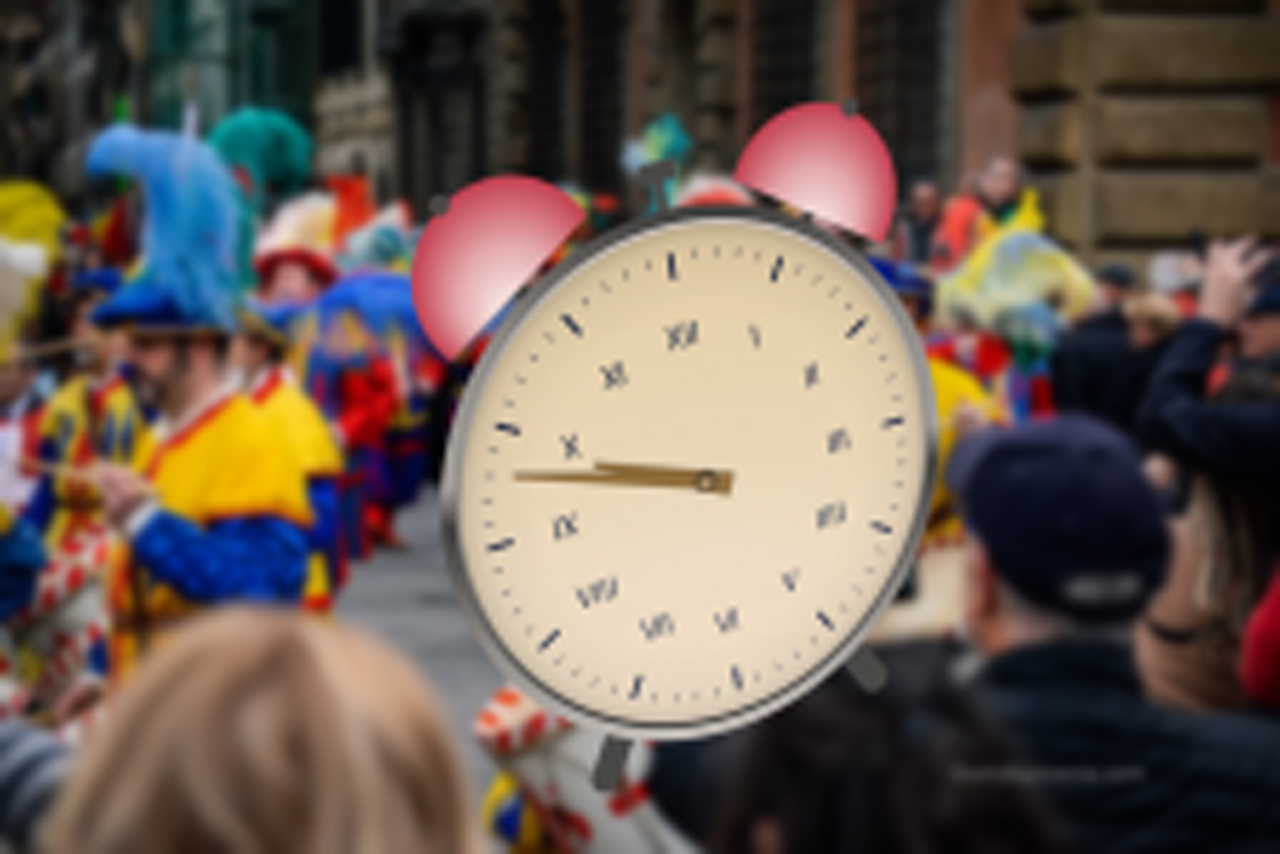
{"hour": 9, "minute": 48}
